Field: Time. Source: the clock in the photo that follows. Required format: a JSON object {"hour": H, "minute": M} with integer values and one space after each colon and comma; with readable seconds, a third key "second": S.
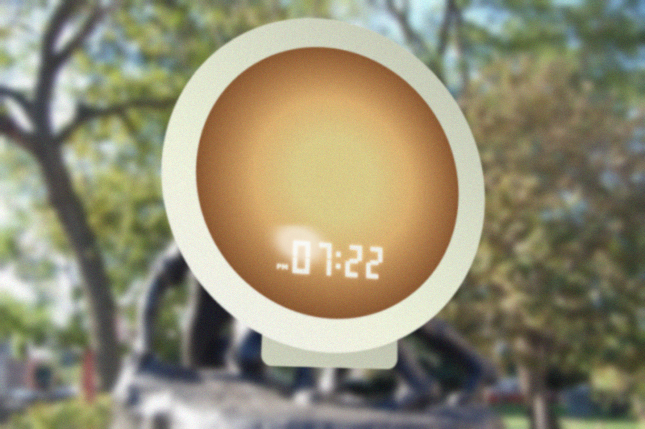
{"hour": 7, "minute": 22}
